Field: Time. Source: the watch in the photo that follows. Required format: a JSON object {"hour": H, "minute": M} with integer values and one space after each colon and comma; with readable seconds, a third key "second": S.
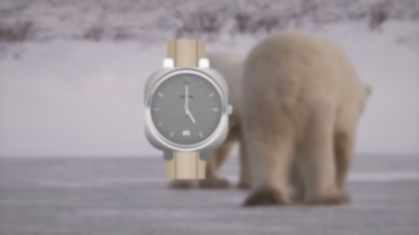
{"hour": 5, "minute": 0}
